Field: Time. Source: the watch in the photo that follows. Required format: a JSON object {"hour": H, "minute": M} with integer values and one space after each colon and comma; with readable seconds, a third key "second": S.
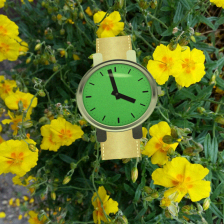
{"hour": 3, "minute": 58}
